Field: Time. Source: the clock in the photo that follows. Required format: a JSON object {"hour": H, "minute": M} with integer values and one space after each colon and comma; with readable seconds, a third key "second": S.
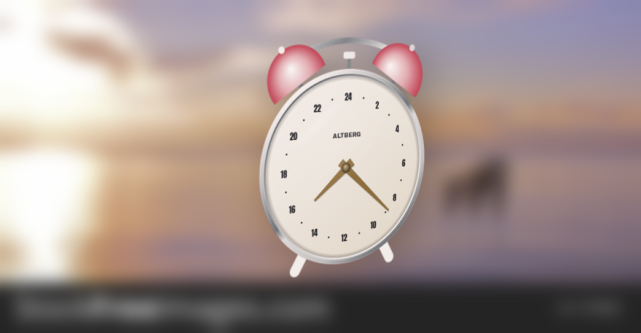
{"hour": 15, "minute": 22}
